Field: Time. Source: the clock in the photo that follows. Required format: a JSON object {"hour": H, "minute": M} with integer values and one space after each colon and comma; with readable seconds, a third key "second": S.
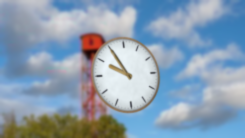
{"hour": 9, "minute": 55}
